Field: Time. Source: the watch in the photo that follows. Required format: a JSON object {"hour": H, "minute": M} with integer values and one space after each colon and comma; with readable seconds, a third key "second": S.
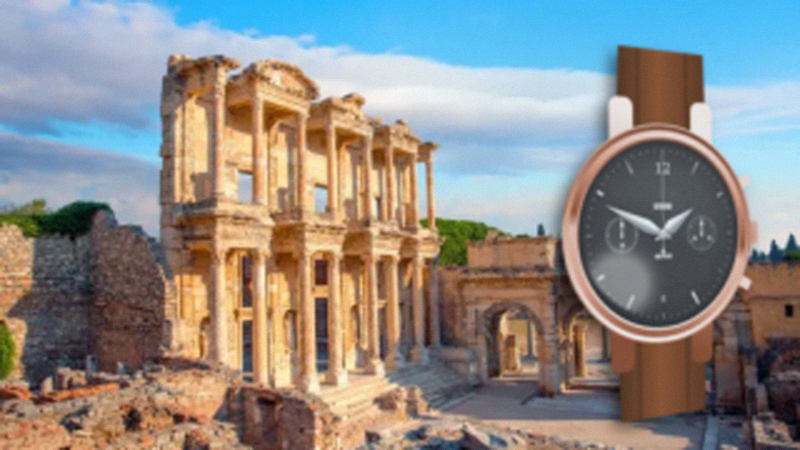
{"hour": 1, "minute": 49}
